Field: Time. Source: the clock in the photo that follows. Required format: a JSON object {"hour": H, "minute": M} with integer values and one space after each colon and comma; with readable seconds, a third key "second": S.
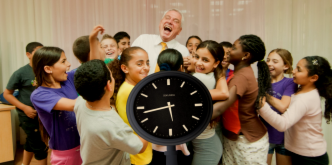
{"hour": 5, "minute": 43}
